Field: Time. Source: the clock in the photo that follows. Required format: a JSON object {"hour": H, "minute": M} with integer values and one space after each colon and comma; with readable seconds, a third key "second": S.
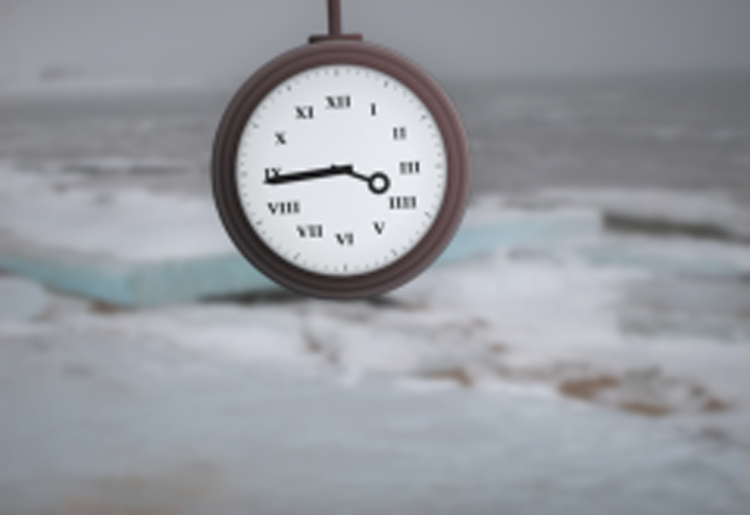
{"hour": 3, "minute": 44}
